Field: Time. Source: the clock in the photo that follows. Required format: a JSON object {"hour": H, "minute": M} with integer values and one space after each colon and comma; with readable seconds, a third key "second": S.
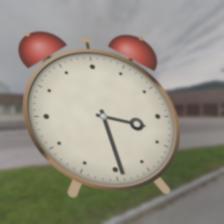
{"hour": 3, "minute": 29}
